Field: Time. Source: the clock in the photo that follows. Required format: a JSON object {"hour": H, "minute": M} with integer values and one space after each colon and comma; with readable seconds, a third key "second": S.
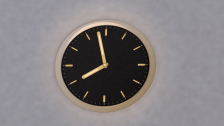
{"hour": 7, "minute": 58}
